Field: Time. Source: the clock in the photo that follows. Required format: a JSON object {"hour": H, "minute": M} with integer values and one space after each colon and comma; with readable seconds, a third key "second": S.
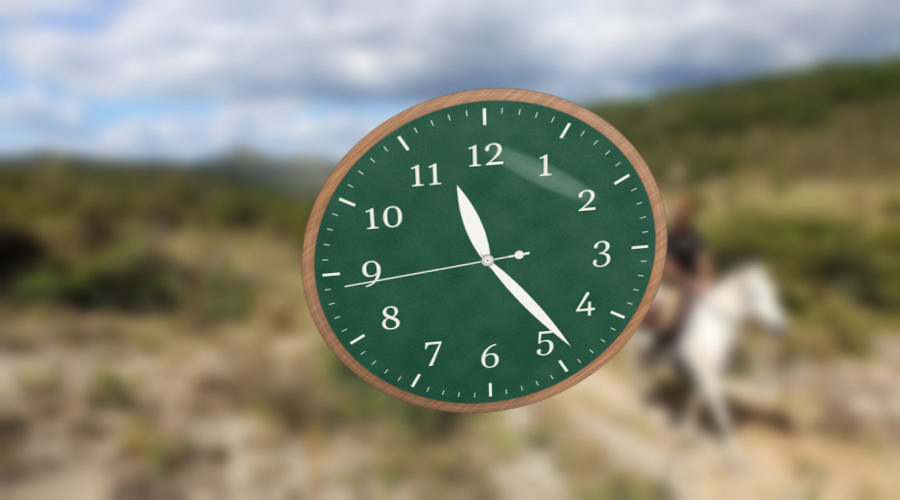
{"hour": 11, "minute": 23, "second": 44}
